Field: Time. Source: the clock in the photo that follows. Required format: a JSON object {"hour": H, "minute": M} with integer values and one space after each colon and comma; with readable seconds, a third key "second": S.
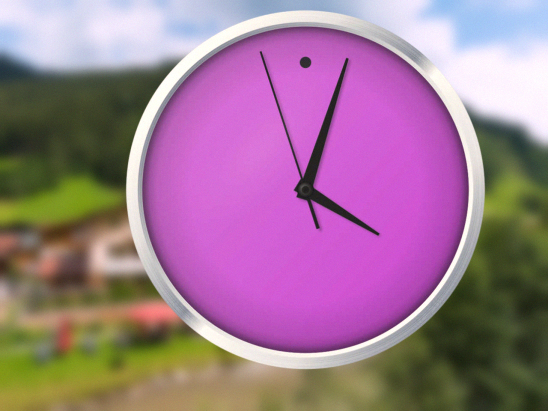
{"hour": 4, "minute": 2, "second": 57}
